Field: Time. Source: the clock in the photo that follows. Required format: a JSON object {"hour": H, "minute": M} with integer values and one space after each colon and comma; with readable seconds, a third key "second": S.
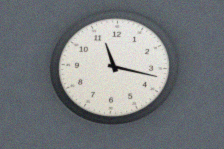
{"hour": 11, "minute": 17}
